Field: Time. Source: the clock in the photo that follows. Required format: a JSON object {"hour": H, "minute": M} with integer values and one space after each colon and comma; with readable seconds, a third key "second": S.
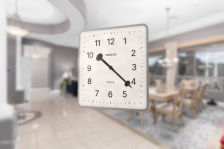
{"hour": 10, "minute": 22}
